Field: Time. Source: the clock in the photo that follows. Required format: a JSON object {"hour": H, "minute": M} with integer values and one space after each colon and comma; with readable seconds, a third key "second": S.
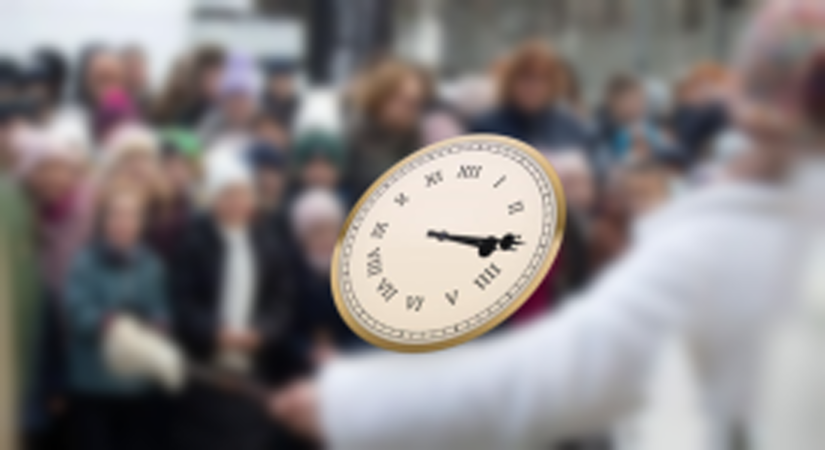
{"hour": 3, "minute": 15}
